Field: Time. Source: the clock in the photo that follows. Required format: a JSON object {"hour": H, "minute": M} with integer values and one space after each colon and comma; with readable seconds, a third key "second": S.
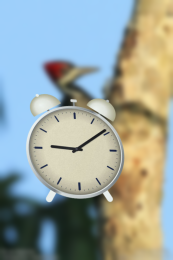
{"hour": 9, "minute": 9}
